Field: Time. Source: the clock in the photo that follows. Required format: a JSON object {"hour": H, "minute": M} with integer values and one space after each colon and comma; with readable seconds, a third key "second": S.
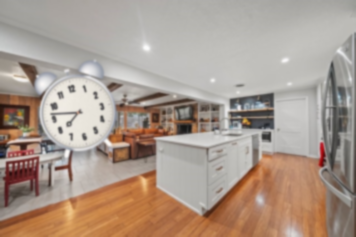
{"hour": 7, "minute": 47}
